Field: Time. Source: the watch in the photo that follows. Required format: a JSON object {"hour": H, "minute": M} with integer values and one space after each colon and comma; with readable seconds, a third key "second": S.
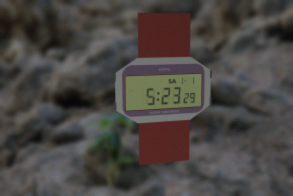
{"hour": 5, "minute": 23, "second": 29}
